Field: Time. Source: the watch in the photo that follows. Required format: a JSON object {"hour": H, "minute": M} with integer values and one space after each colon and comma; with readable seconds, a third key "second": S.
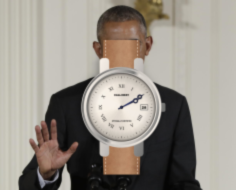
{"hour": 2, "minute": 10}
